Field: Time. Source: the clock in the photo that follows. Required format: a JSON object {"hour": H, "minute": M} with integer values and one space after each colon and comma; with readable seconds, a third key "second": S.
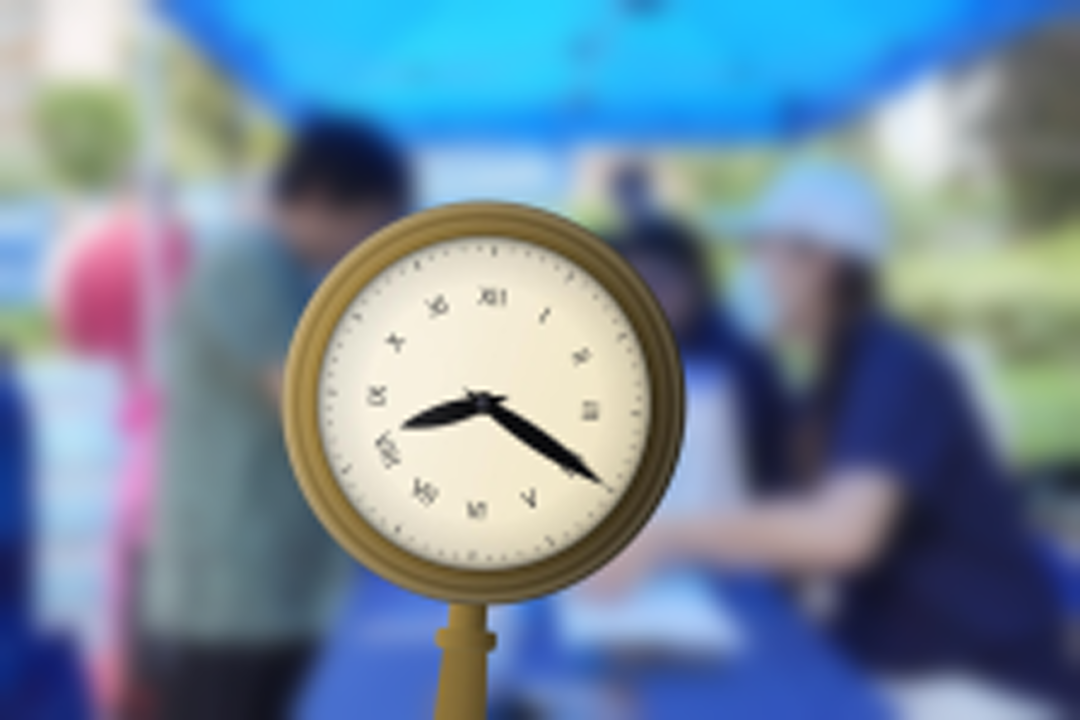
{"hour": 8, "minute": 20}
